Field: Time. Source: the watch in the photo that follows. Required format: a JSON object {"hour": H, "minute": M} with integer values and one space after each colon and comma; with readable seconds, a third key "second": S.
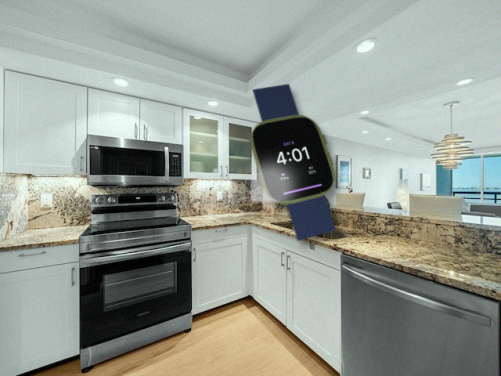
{"hour": 4, "minute": 1}
